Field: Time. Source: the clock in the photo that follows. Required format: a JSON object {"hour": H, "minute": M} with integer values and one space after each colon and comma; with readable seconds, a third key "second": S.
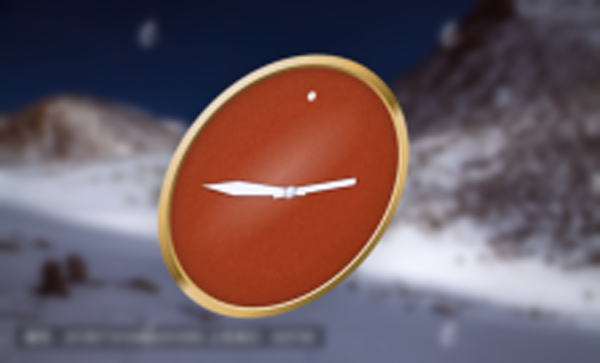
{"hour": 2, "minute": 46}
